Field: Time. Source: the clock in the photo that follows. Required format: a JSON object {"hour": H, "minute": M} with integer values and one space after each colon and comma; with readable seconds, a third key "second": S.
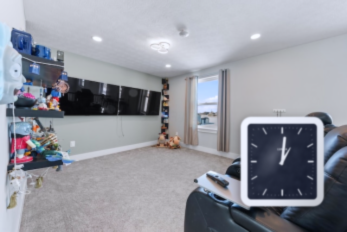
{"hour": 1, "minute": 1}
